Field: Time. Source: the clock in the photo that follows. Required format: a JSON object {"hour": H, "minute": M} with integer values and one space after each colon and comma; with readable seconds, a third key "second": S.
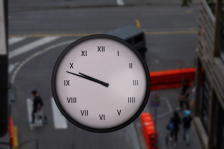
{"hour": 9, "minute": 48}
